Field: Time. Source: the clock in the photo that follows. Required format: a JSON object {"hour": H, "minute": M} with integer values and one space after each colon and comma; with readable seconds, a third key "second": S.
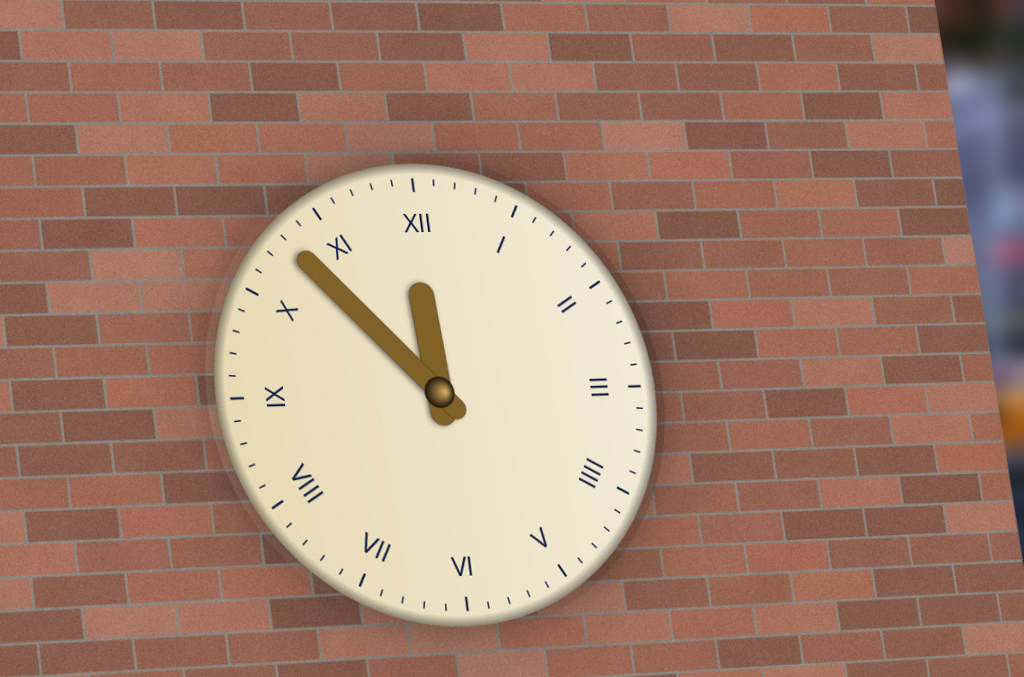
{"hour": 11, "minute": 53}
